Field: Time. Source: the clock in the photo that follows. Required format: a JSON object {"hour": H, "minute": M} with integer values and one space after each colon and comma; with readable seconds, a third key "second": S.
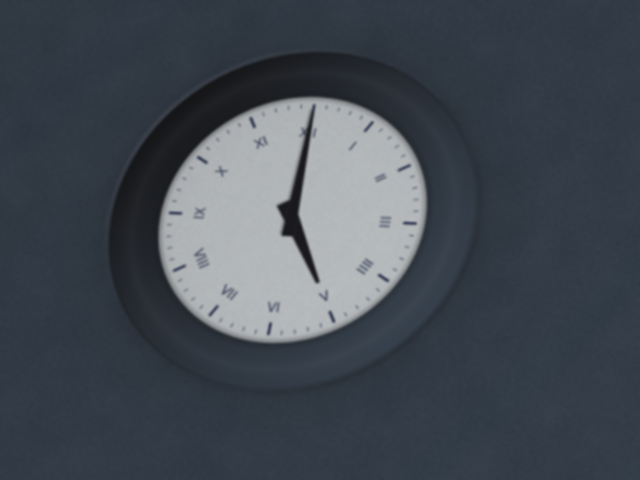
{"hour": 5, "minute": 0}
